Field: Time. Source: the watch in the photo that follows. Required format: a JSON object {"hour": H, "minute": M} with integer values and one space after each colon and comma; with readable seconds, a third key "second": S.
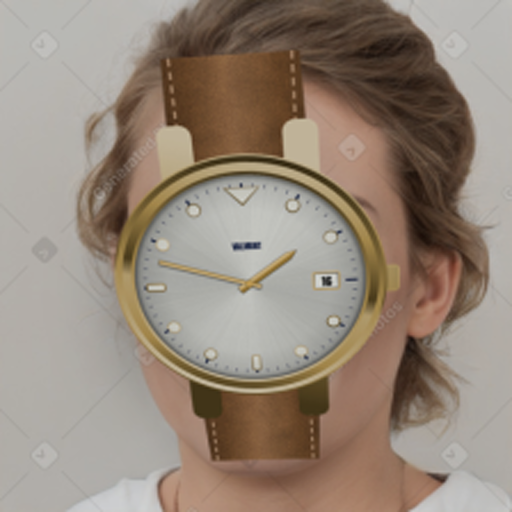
{"hour": 1, "minute": 48}
